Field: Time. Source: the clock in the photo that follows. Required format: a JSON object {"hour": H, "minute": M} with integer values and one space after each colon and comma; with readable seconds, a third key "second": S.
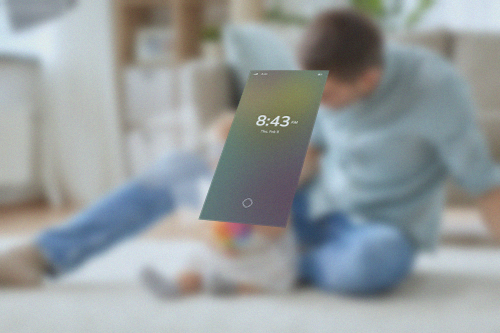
{"hour": 8, "minute": 43}
